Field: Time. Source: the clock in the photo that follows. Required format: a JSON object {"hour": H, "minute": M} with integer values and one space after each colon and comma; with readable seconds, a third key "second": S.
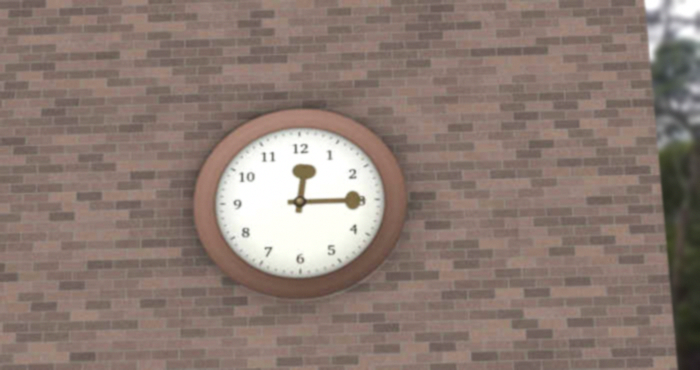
{"hour": 12, "minute": 15}
